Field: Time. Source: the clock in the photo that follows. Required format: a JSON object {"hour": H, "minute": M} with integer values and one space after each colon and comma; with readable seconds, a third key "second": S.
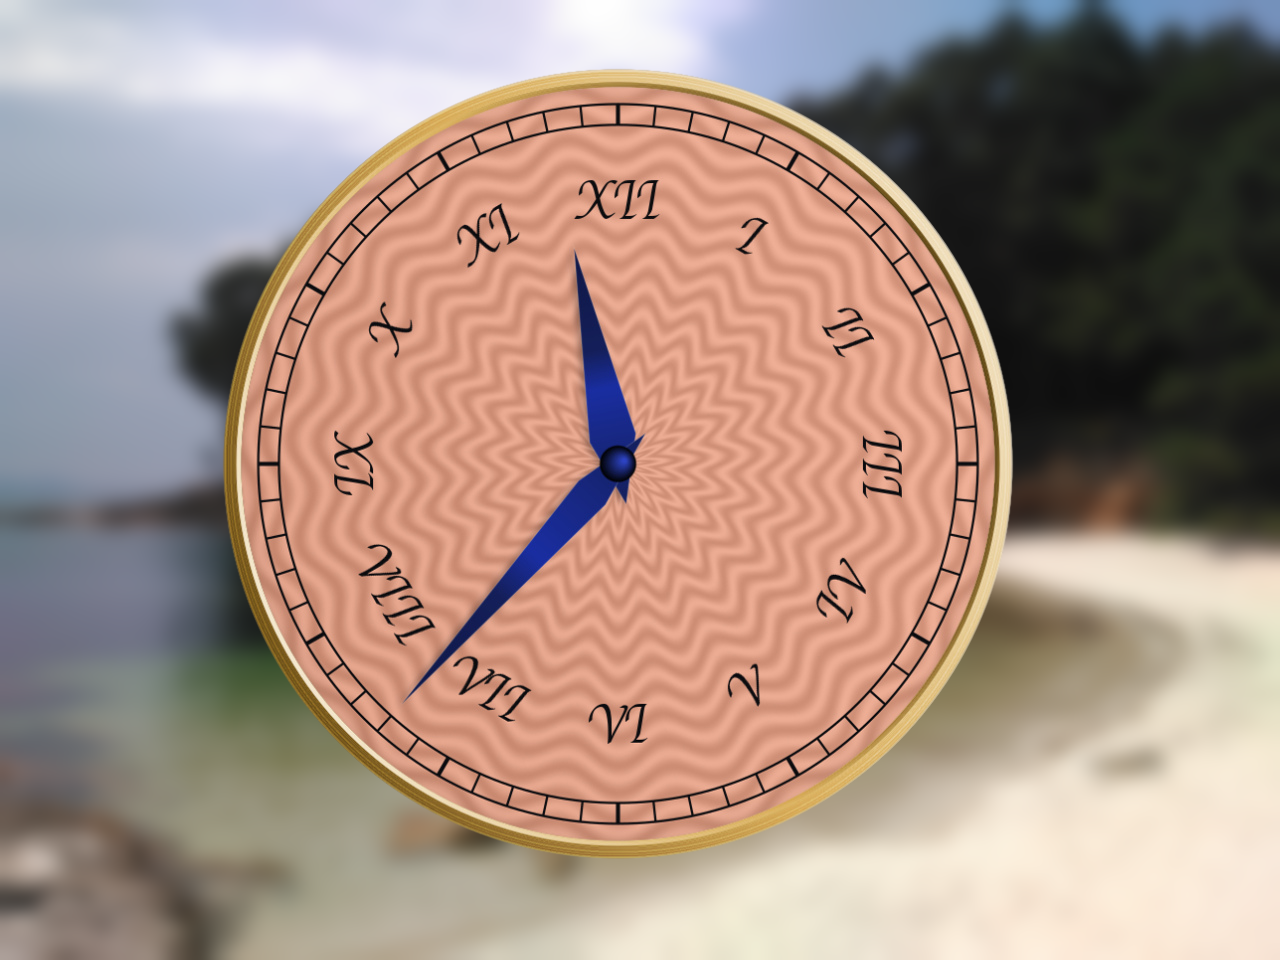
{"hour": 11, "minute": 37}
